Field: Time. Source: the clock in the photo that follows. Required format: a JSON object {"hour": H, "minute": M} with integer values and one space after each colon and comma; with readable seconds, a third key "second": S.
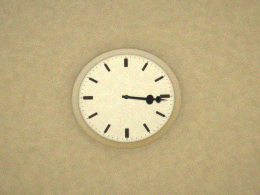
{"hour": 3, "minute": 16}
